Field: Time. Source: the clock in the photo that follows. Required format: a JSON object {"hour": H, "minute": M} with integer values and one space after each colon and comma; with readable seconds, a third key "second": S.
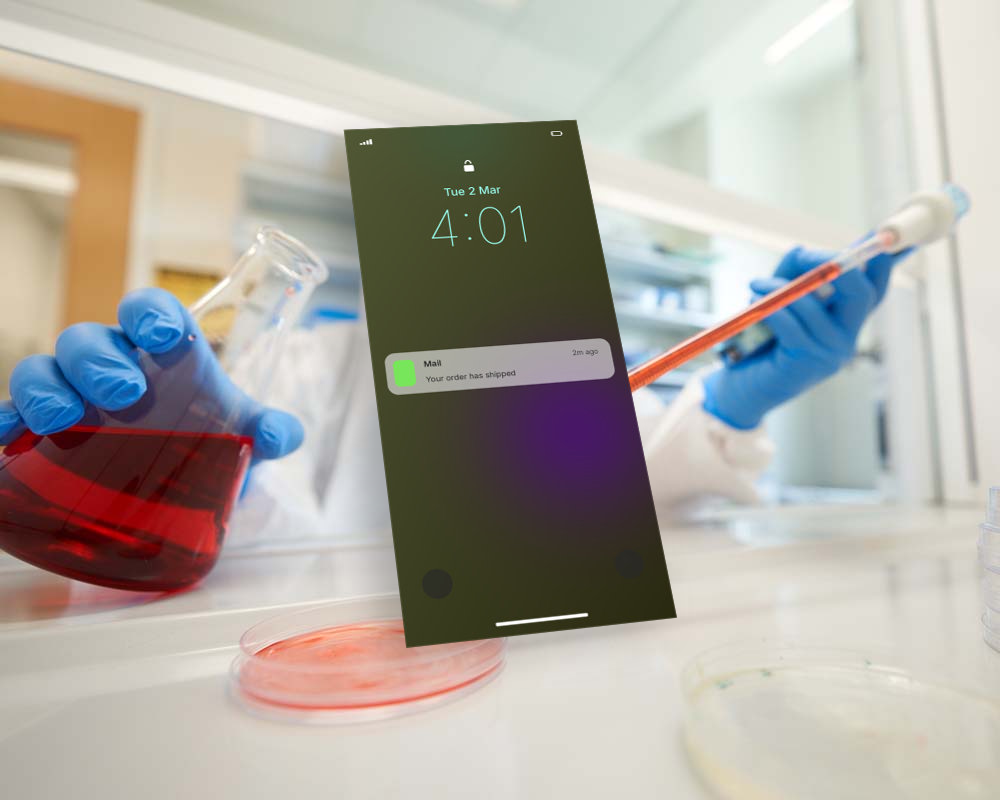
{"hour": 4, "minute": 1}
